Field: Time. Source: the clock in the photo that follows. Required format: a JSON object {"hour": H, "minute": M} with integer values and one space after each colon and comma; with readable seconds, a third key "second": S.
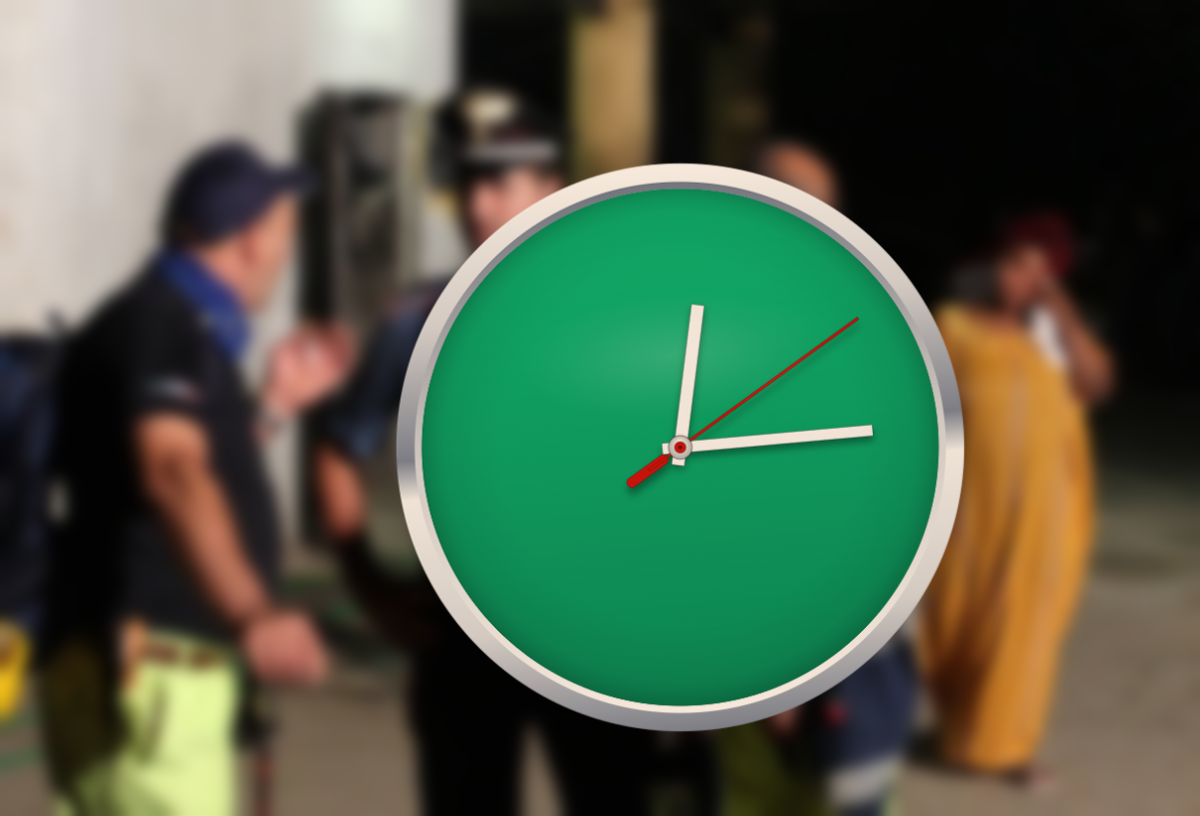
{"hour": 12, "minute": 14, "second": 9}
